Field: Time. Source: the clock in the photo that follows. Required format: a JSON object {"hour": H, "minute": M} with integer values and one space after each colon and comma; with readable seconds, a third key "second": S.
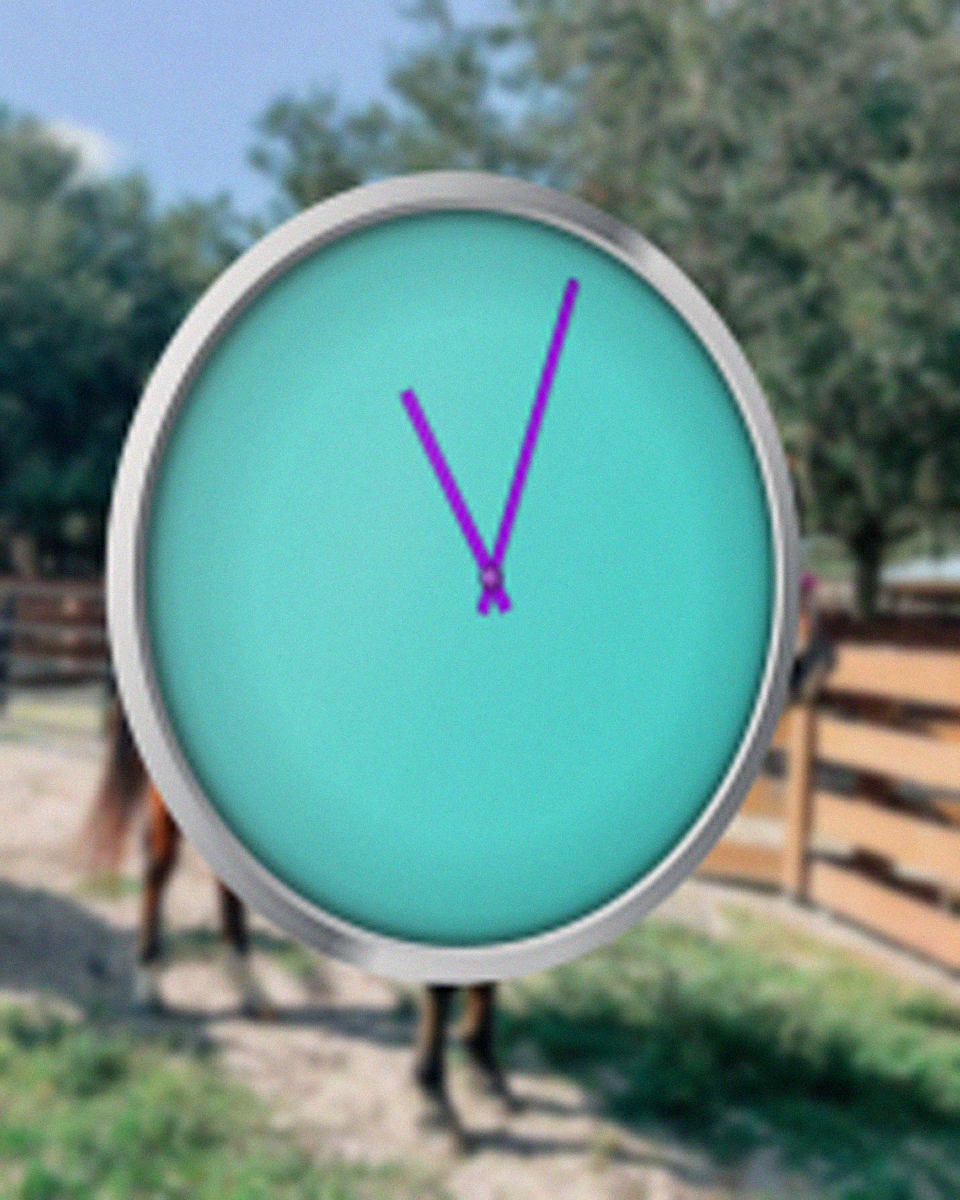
{"hour": 11, "minute": 3}
